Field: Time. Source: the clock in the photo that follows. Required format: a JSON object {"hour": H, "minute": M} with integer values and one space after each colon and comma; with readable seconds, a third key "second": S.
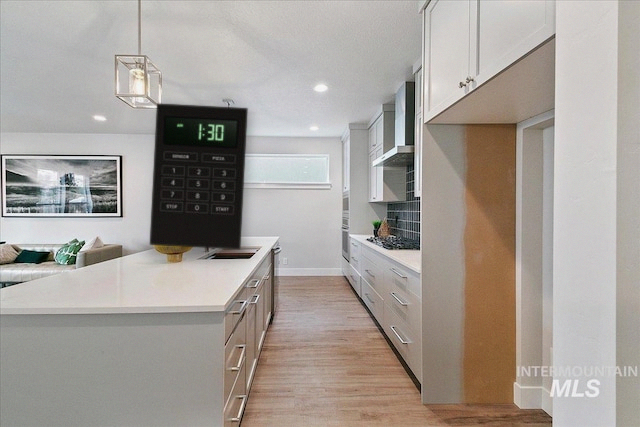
{"hour": 1, "minute": 30}
